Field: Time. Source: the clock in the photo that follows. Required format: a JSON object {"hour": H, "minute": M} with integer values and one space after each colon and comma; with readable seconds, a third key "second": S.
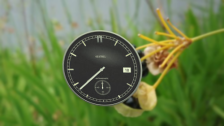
{"hour": 7, "minute": 38}
